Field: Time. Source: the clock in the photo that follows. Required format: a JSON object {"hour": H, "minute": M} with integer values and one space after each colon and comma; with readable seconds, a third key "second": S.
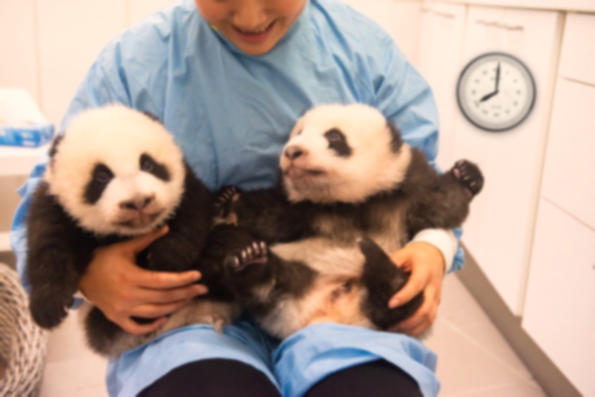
{"hour": 8, "minute": 1}
